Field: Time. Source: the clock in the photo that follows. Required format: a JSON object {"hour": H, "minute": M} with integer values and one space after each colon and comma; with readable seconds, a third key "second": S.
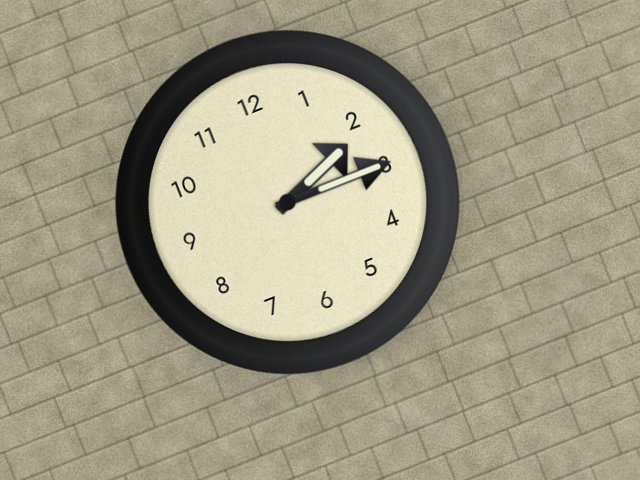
{"hour": 2, "minute": 15}
